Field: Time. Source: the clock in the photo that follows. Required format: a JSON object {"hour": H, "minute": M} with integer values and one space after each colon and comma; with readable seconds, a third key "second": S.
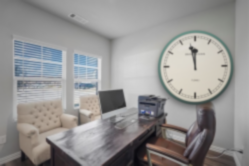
{"hour": 11, "minute": 58}
